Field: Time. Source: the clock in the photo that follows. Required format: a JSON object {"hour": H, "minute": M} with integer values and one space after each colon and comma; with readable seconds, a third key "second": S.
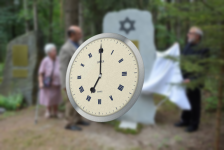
{"hour": 7, "minute": 0}
